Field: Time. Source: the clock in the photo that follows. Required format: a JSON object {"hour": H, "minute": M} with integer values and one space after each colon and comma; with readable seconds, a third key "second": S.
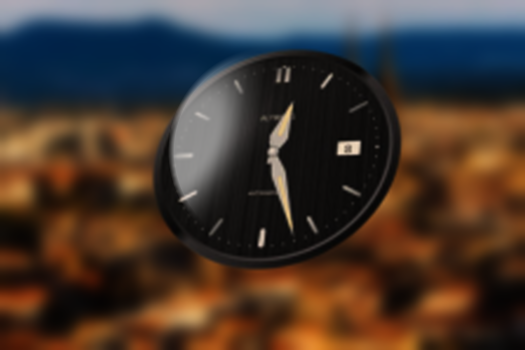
{"hour": 12, "minute": 27}
